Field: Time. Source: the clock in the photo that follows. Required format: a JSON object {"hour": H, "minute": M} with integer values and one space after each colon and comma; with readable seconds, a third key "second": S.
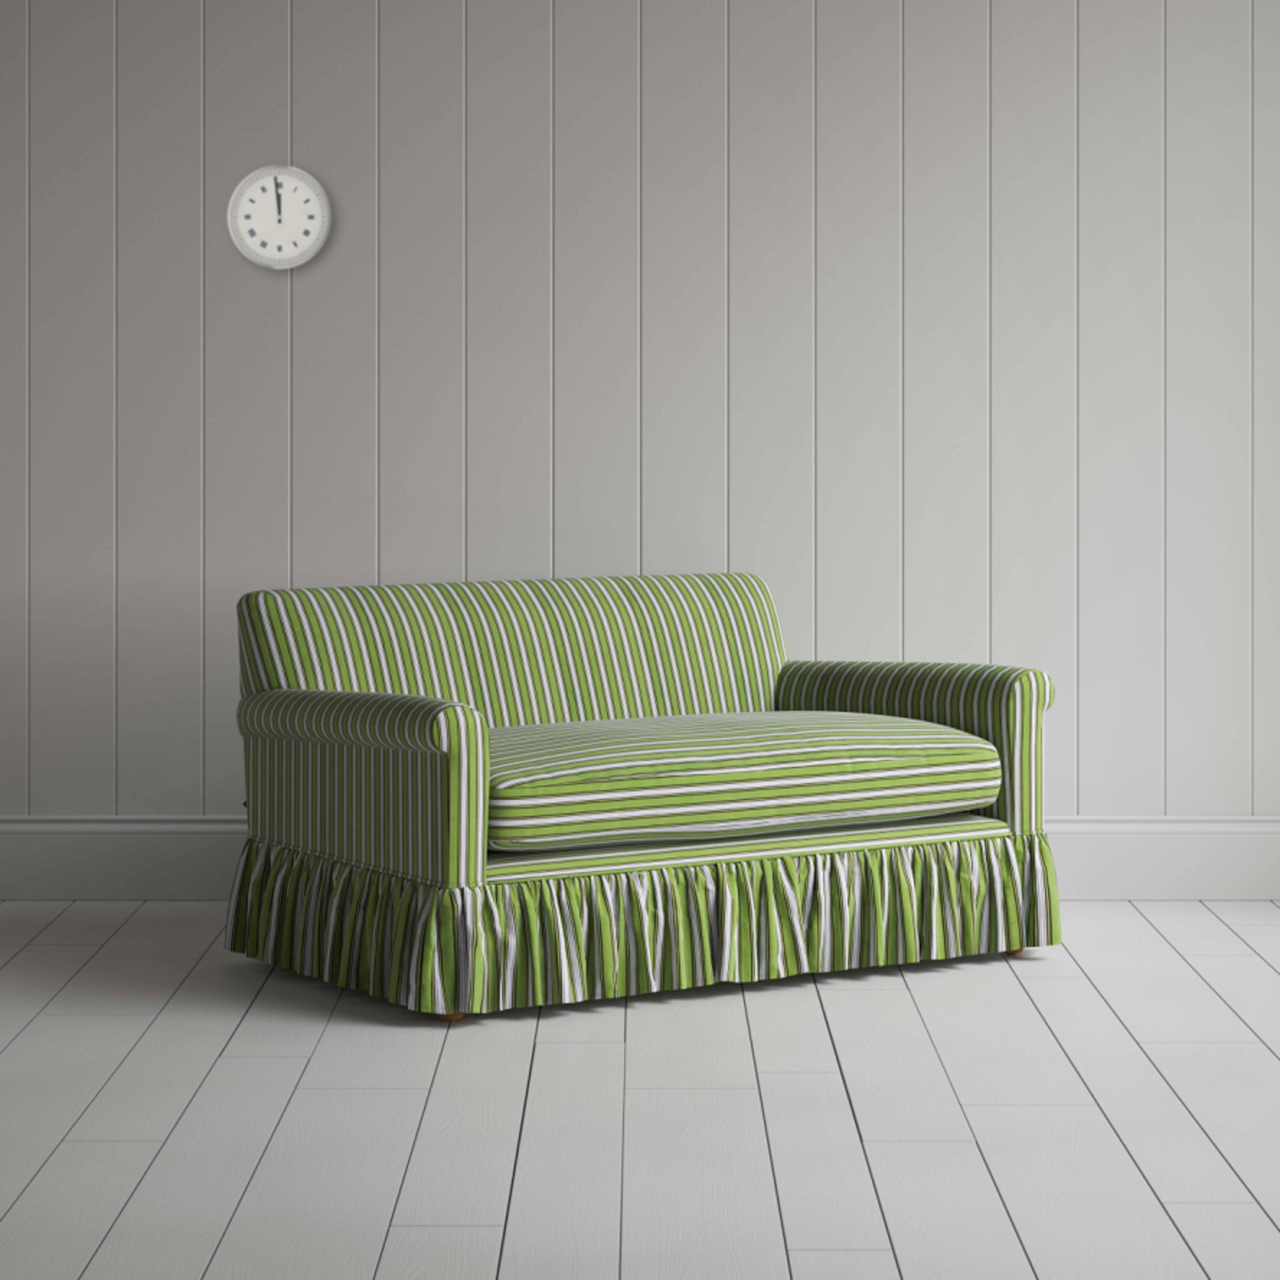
{"hour": 11, "minute": 59}
